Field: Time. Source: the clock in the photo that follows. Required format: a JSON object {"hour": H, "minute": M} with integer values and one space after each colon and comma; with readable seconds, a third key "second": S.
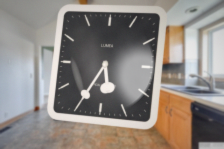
{"hour": 5, "minute": 35}
